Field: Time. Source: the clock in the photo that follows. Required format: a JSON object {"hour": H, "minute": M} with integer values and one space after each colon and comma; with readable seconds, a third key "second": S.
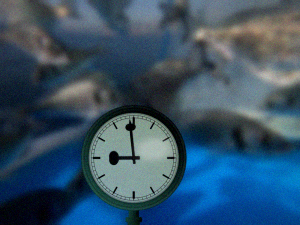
{"hour": 8, "minute": 59}
